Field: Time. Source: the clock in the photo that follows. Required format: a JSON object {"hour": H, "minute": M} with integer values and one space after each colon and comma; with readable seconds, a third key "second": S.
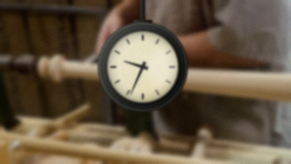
{"hour": 9, "minute": 34}
